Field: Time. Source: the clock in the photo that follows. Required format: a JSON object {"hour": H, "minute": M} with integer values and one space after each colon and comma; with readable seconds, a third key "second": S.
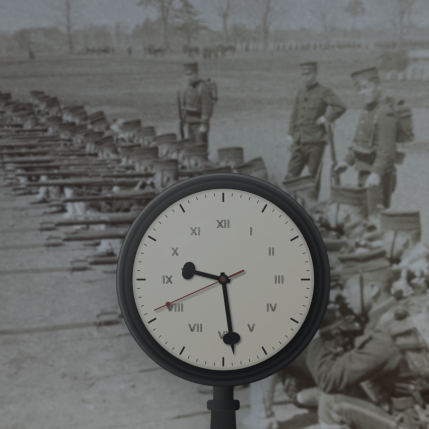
{"hour": 9, "minute": 28, "second": 41}
